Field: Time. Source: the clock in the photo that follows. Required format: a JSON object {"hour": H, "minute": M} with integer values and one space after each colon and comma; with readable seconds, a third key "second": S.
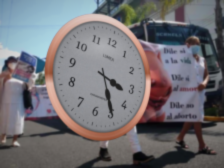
{"hour": 3, "minute": 25}
